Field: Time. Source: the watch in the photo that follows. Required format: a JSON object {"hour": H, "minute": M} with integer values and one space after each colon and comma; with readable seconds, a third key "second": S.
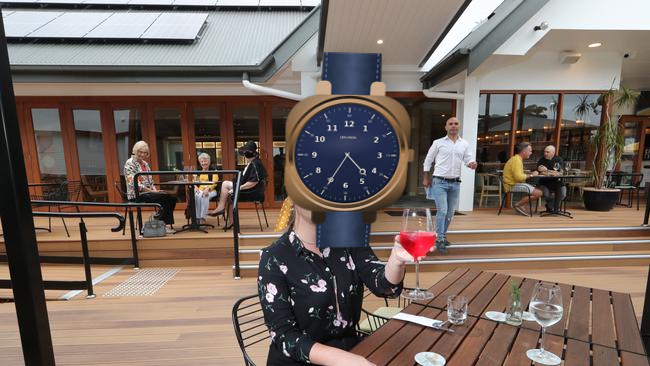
{"hour": 4, "minute": 35}
